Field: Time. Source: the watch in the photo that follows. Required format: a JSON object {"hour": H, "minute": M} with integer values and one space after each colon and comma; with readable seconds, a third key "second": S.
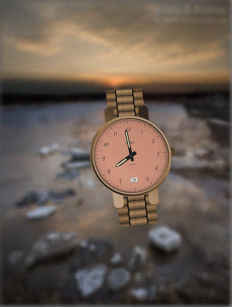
{"hour": 7, "minute": 59}
